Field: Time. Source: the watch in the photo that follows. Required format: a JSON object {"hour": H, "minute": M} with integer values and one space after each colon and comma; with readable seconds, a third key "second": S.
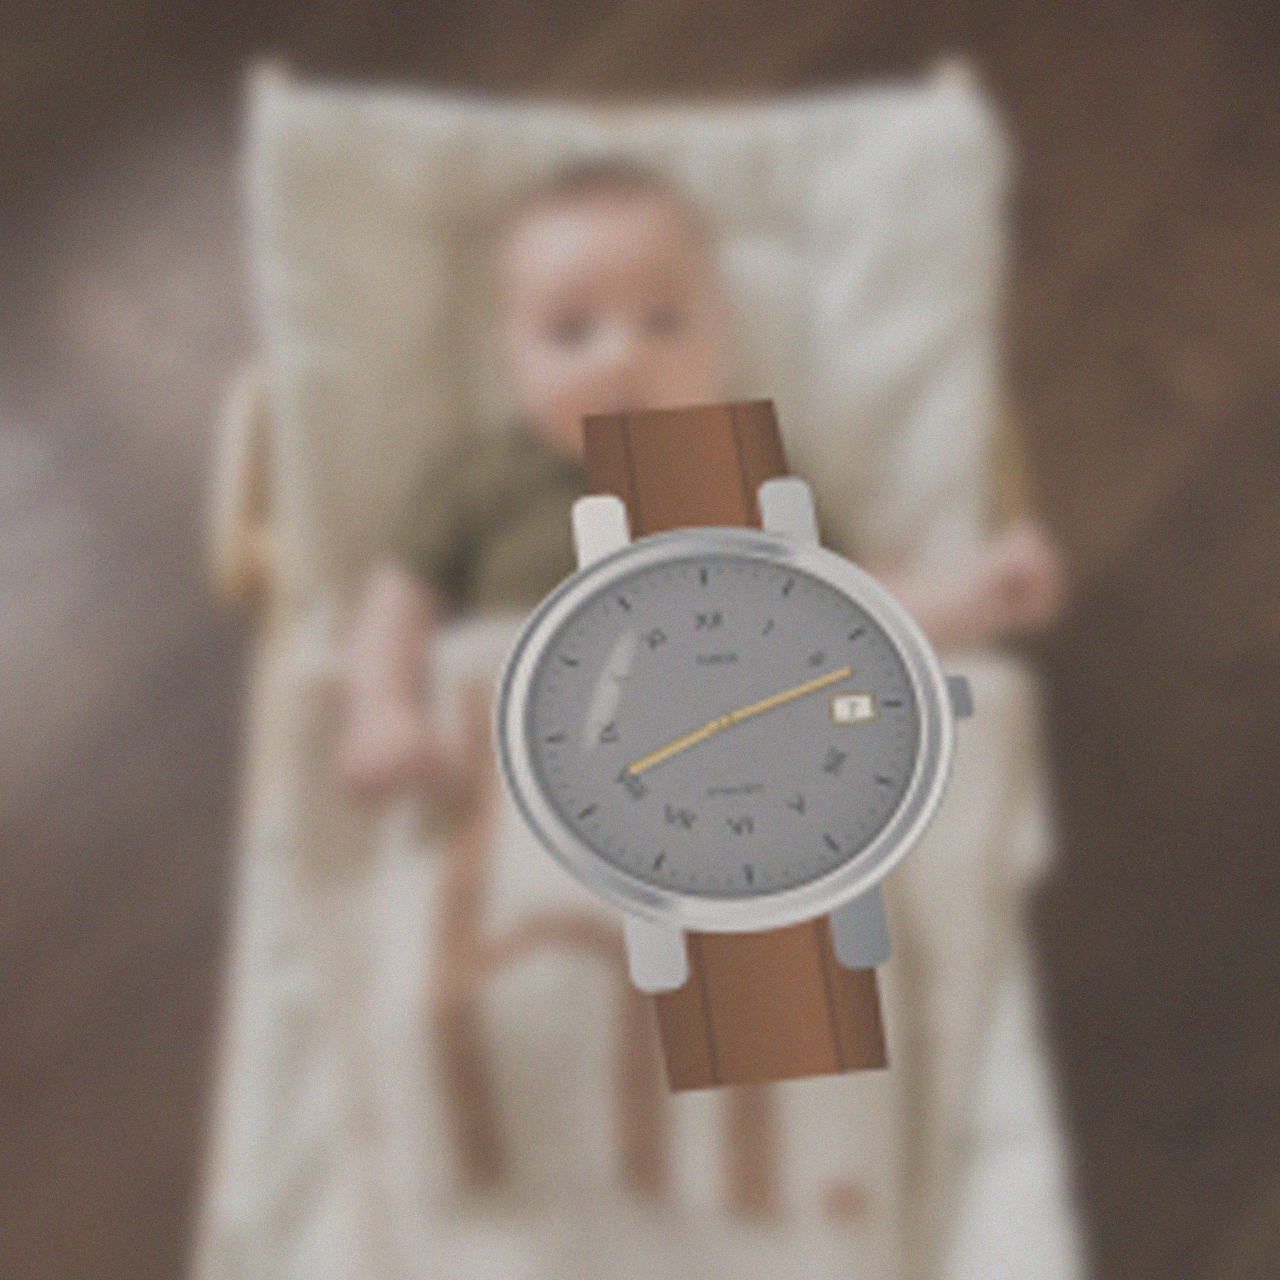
{"hour": 8, "minute": 12}
